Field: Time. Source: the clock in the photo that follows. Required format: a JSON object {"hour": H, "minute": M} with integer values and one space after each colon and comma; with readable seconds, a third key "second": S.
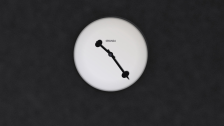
{"hour": 10, "minute": 24}
